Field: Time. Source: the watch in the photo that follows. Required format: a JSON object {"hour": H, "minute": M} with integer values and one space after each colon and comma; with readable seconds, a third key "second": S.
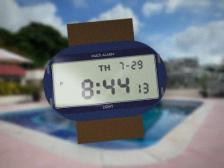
{"hour": 8, "minute": 44, "second": 13}
